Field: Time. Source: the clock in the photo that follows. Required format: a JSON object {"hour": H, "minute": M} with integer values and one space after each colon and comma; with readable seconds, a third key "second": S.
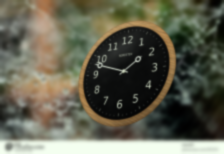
{"hour": 1, "minute": 48}
